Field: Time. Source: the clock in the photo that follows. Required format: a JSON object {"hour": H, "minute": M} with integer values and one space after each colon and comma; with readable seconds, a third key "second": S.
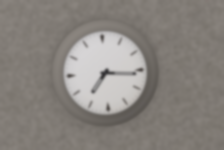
{"hour": 7, "minute": 16}
